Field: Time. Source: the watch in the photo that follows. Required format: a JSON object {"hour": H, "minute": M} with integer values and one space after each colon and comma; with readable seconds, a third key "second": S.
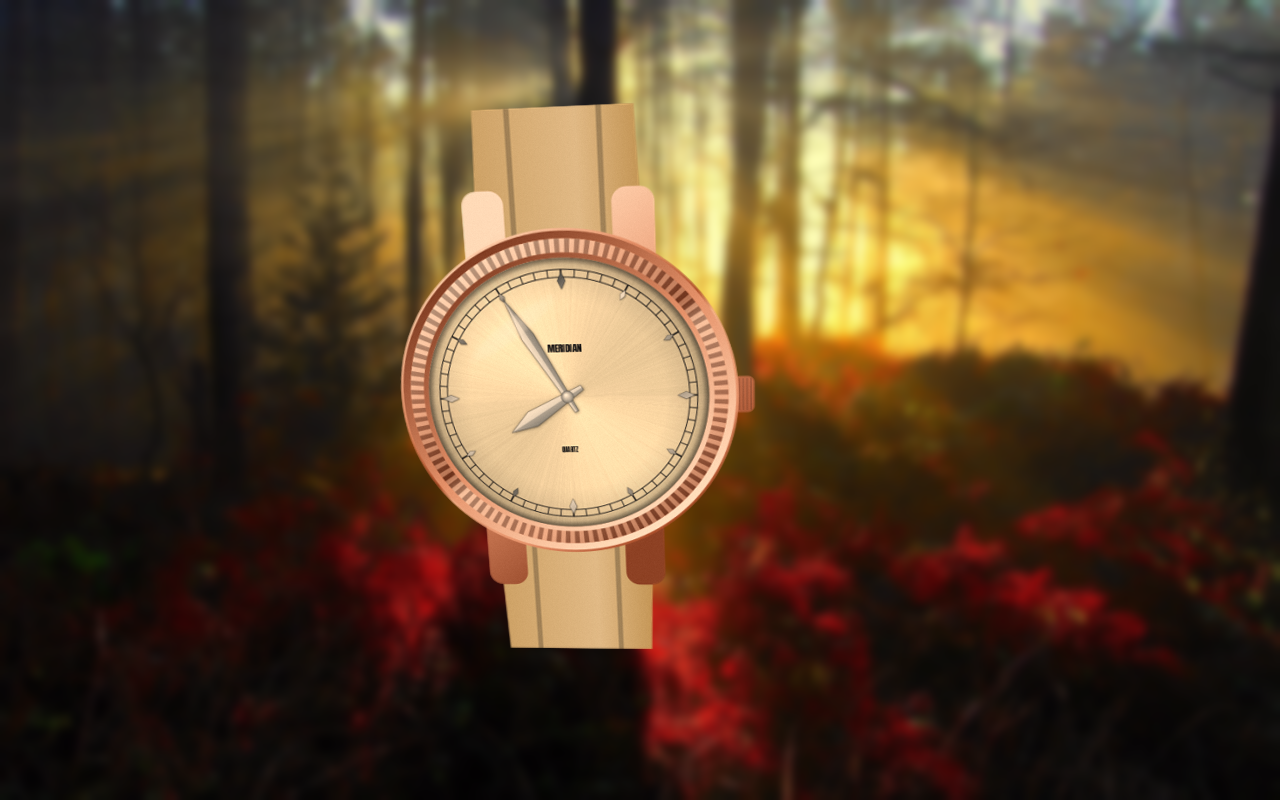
{"hour": 7, "minute": 55}
